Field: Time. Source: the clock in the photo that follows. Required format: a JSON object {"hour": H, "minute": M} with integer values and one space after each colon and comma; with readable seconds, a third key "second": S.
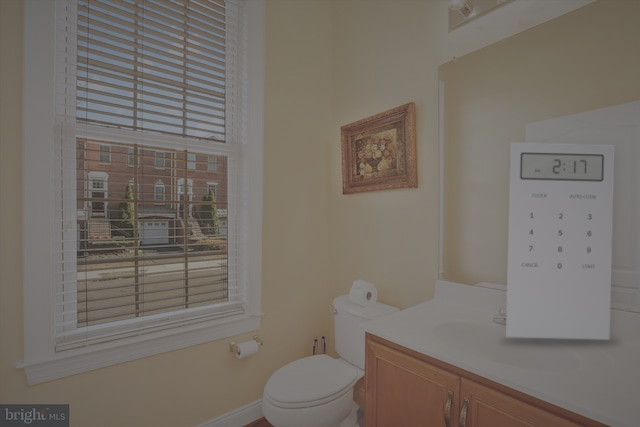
{"hour": 2, "minute": 17}
